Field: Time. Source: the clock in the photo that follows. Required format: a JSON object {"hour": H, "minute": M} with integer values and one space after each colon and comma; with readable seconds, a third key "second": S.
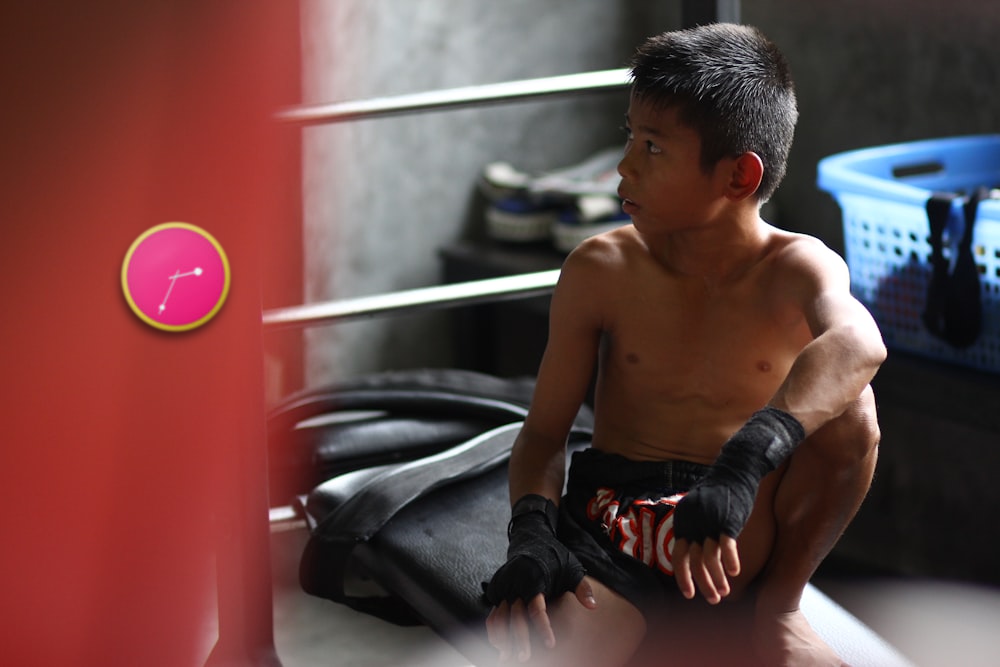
{"hour": 2, "minute": 34}
